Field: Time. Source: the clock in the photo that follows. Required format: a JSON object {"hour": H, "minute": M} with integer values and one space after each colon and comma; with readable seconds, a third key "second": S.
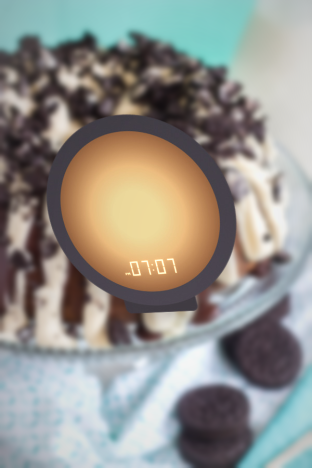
{"hour": 7, "minute": 7}
